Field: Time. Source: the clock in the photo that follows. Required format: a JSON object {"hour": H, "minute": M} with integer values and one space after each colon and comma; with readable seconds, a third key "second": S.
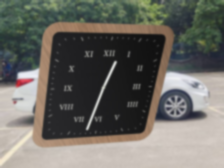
{"hour": 12, "minute": 32}
